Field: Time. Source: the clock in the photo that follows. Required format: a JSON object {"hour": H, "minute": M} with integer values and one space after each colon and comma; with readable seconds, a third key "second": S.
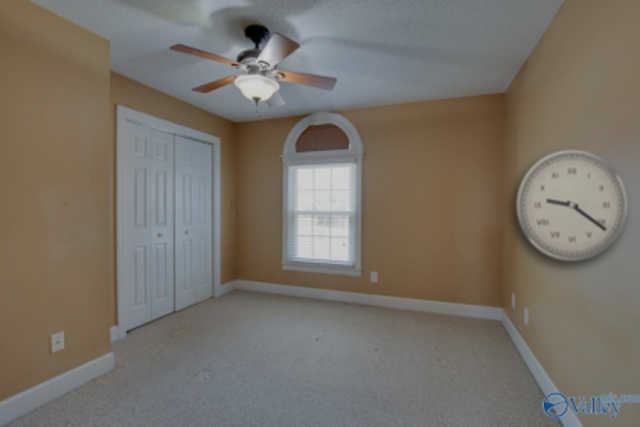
{"hour": 9, "minute": 21}
